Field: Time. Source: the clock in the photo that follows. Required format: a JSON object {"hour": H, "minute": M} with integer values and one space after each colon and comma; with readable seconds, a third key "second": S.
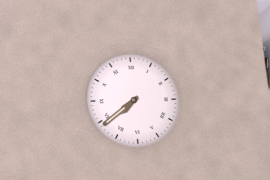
{"hour": 7, "minute": 39}
